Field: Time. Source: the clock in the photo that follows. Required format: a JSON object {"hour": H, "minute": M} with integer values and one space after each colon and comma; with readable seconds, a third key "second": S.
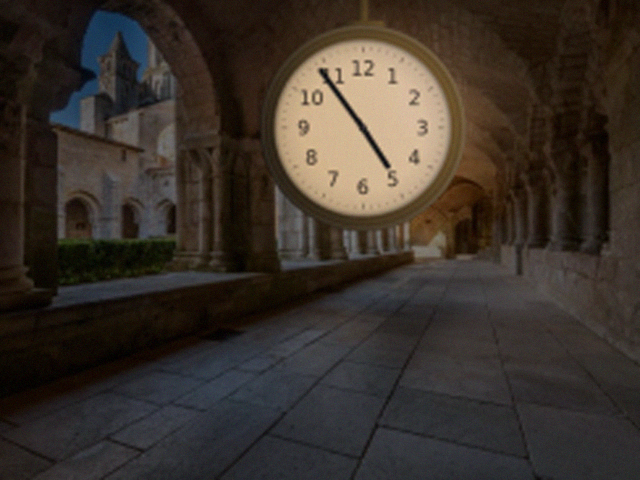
{"hour": 4, "minute": 54}
